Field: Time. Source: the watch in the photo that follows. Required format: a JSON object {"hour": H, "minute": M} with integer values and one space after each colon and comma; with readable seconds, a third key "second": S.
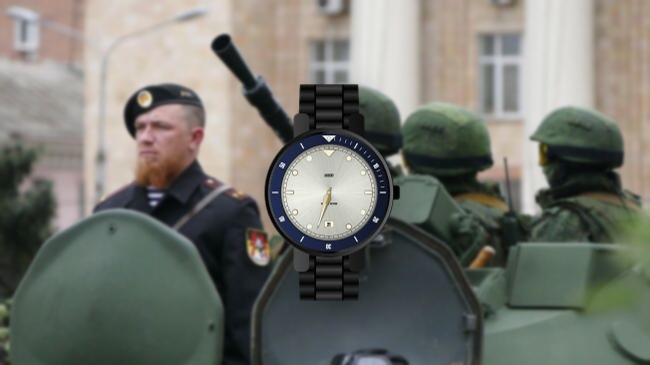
{"hour": 6, "minute": 33}
